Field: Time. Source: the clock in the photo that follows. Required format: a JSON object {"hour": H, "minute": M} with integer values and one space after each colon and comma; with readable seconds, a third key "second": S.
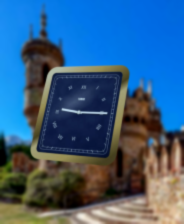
{"hour": 9, "minute": 15}
